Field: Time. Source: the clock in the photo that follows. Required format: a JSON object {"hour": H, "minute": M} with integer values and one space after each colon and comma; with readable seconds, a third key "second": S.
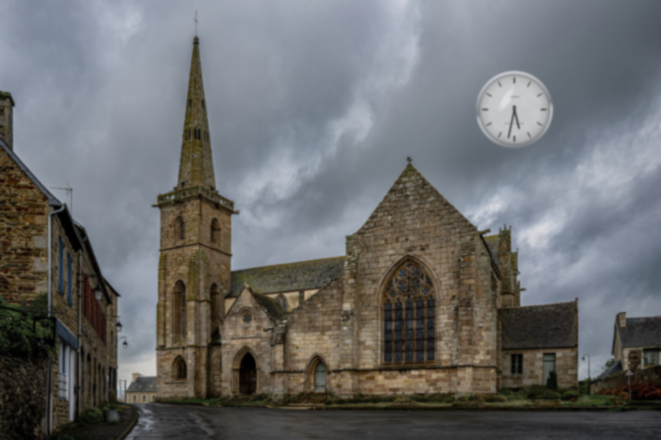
{"hour": 5, "minute": 32}
